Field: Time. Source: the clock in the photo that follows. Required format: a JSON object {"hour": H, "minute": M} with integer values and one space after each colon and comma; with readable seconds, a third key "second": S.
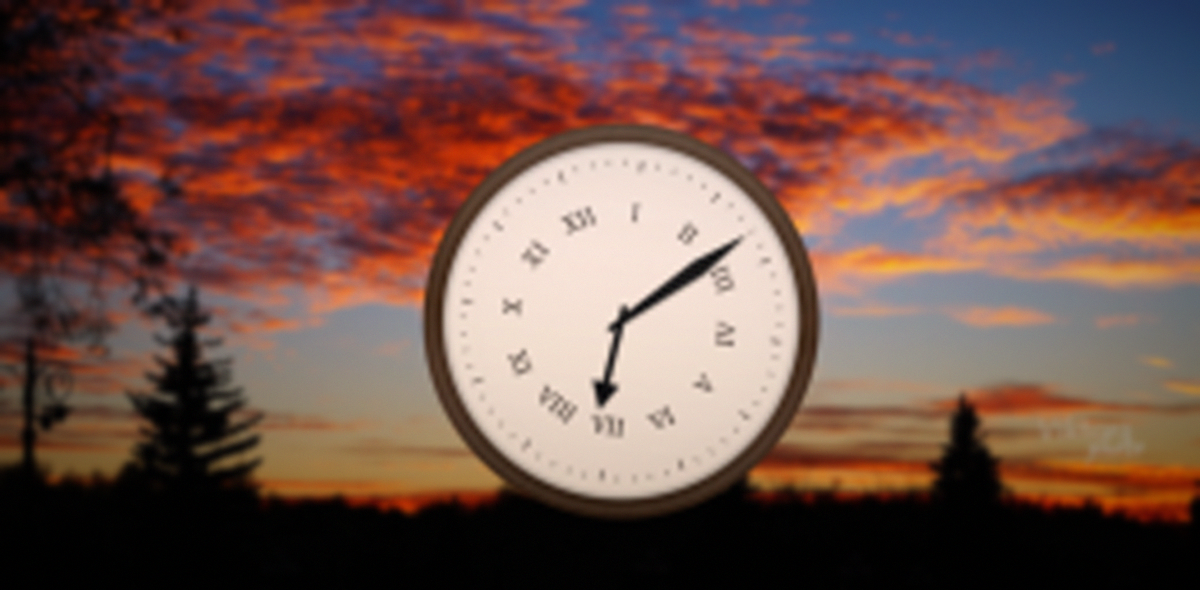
{"hour": 7, "minute": 13}
